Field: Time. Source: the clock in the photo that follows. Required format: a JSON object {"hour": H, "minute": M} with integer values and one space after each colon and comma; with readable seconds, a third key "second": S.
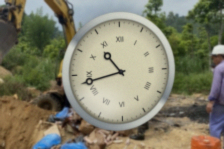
{"hour": 10, "minute": 43}
